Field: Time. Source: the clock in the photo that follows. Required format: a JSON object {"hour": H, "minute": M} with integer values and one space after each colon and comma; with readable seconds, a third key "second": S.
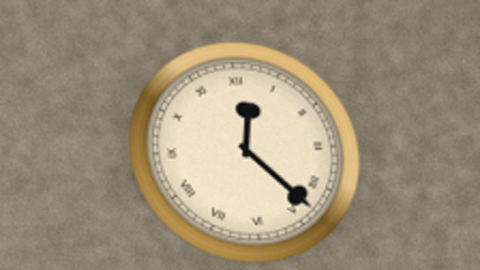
{"hour": 12, "minute": 23}
